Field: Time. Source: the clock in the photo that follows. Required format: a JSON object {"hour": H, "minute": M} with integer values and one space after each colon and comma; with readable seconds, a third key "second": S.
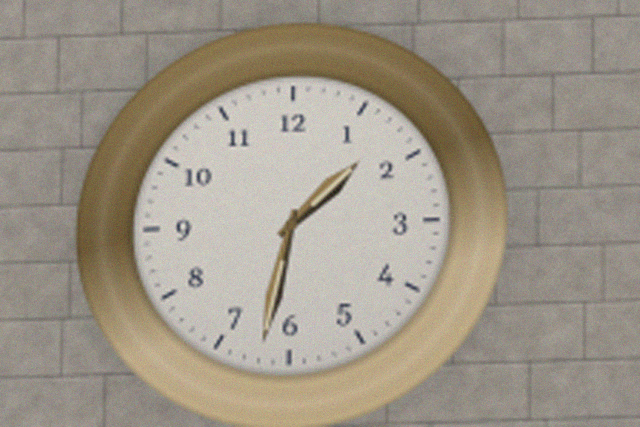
{"hour": 1, "minute": 32}
